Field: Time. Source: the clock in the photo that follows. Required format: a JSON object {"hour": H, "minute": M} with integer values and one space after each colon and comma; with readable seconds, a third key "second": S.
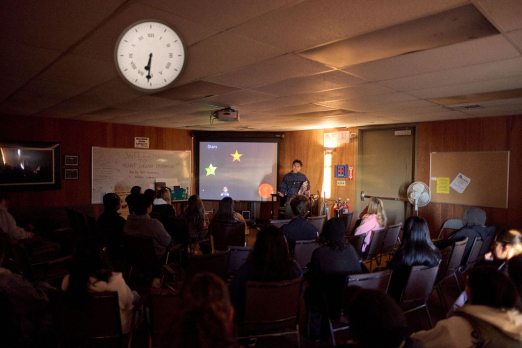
{"hour": 6, "minute": 31}
